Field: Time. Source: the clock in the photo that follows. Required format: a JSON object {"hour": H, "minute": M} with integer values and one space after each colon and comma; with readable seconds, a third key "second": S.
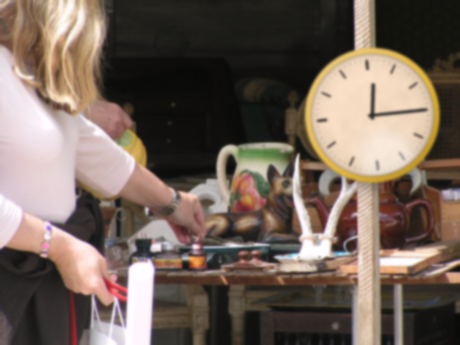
{"hour": 12, "minute": 15}
